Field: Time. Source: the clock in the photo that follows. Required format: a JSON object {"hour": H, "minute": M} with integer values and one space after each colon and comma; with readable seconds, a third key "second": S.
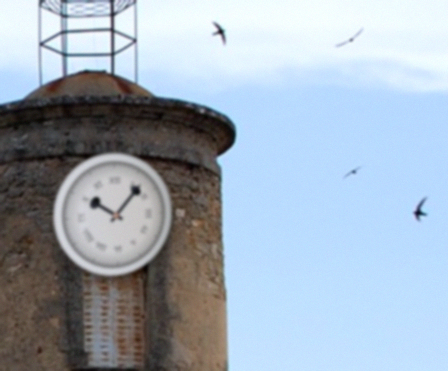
{"hour": 10, "minute": 7}
